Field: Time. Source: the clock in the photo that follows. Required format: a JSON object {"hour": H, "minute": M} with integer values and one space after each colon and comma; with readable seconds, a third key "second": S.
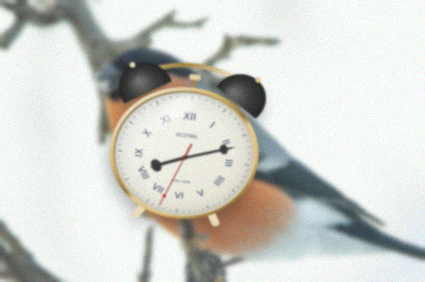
{"hour": 8, "minute": 11, "second": 33}
